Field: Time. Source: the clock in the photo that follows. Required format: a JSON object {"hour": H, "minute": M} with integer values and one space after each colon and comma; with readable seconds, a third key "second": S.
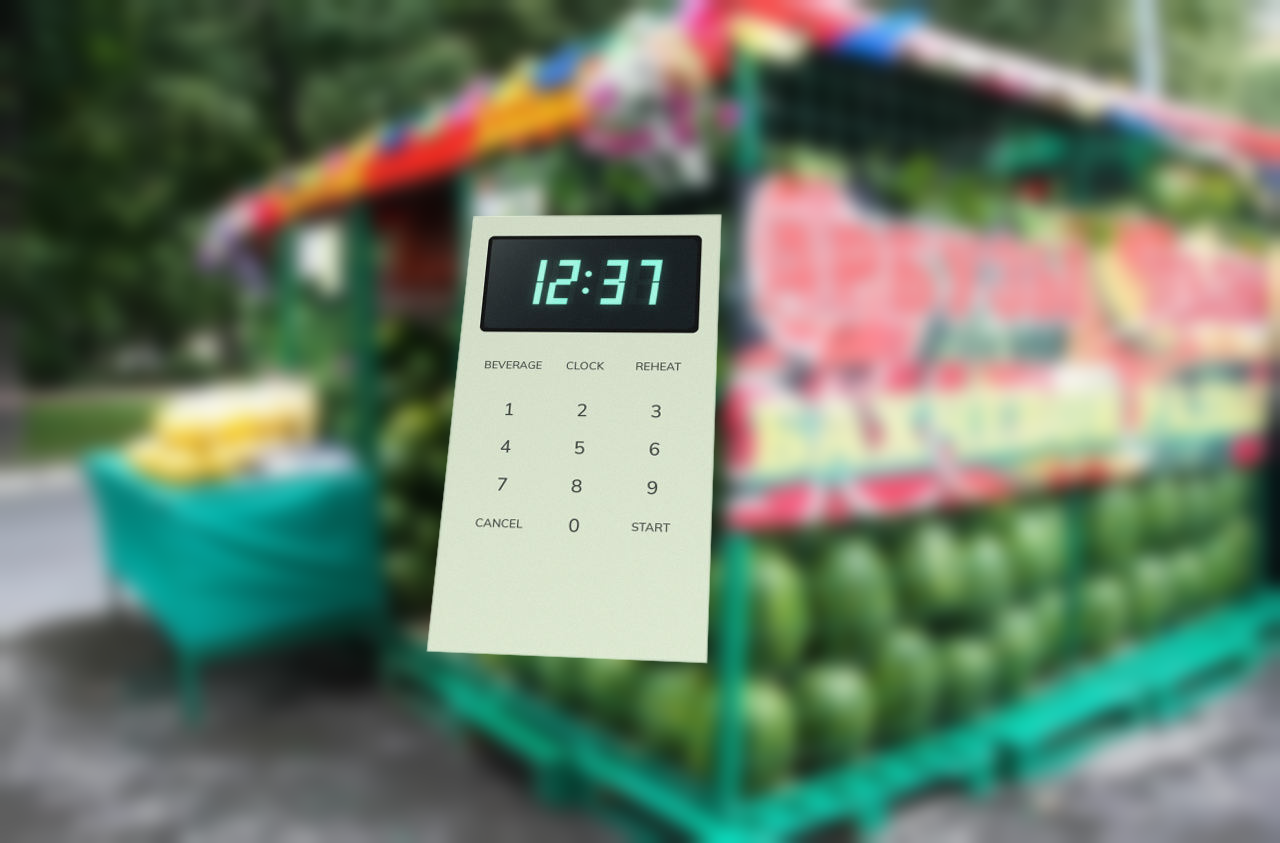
{"hour": 12, "minute": 37}
